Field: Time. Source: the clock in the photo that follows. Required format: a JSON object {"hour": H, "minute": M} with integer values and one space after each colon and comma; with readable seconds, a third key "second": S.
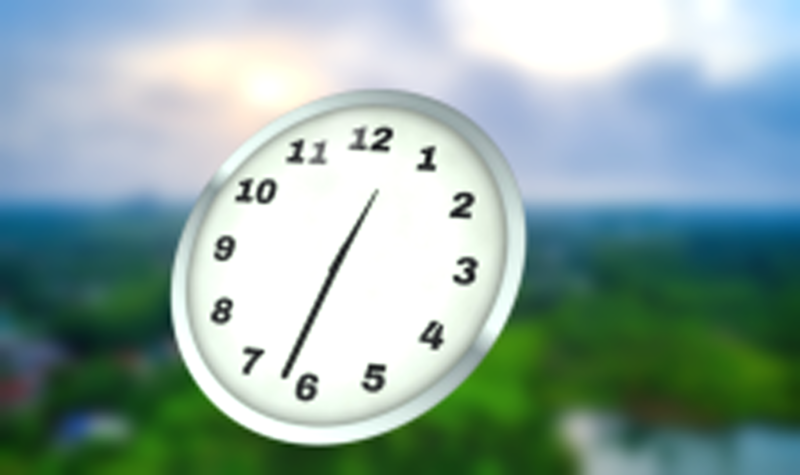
{"hour": 12, "minute": 32}
